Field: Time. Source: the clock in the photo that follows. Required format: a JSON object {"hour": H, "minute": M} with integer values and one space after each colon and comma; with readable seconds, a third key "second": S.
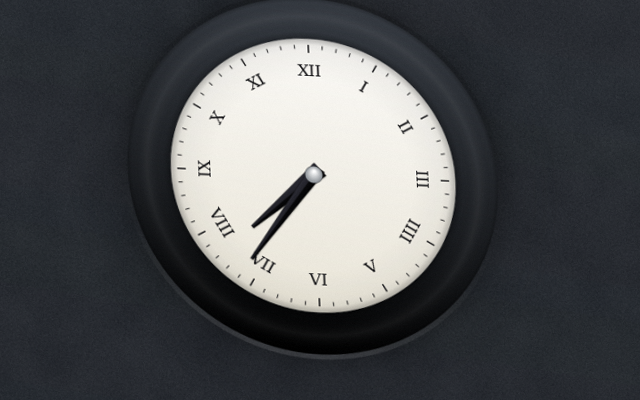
{"hour": 7, "minute": 36}
